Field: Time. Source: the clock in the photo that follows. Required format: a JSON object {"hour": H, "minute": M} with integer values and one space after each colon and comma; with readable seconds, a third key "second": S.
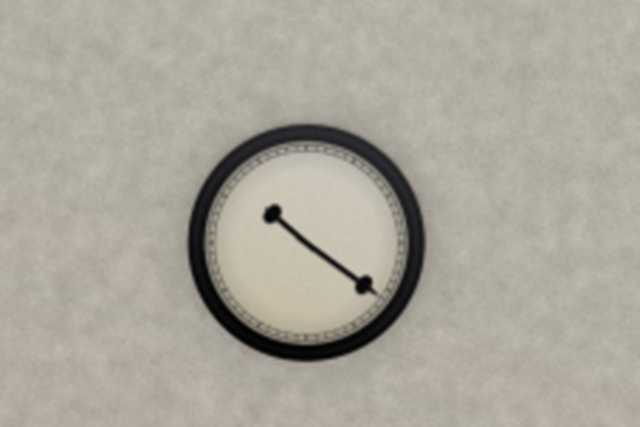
{"hour": 10, "minute": 21}
